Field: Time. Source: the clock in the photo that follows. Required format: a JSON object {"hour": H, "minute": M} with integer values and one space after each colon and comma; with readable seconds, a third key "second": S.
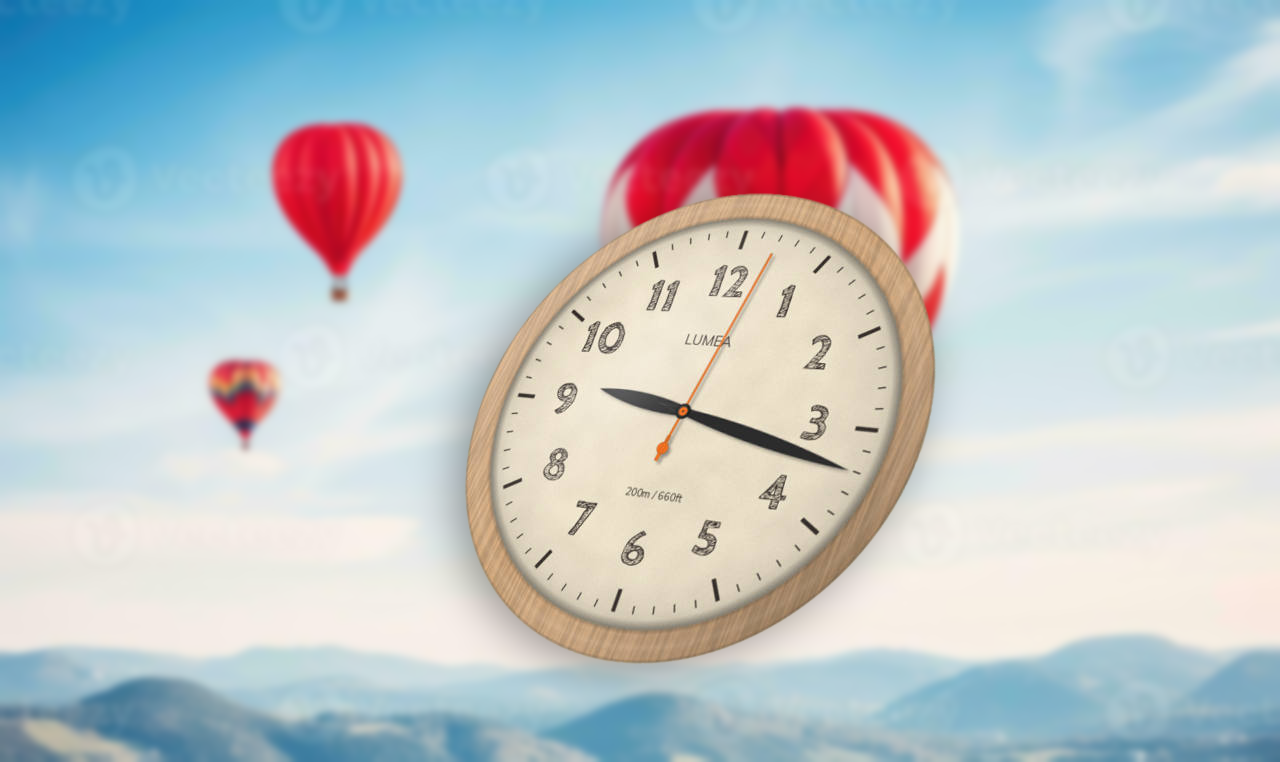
{"hour": 9, "minute": 17, "second": 2}
